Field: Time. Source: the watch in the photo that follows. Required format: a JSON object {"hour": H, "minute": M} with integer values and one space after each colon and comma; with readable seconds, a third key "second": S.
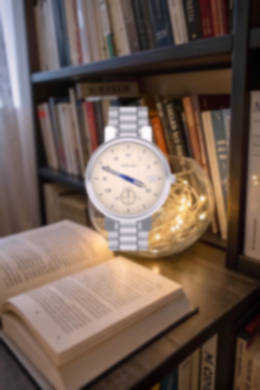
{"hour": 3, "minute": 49}
